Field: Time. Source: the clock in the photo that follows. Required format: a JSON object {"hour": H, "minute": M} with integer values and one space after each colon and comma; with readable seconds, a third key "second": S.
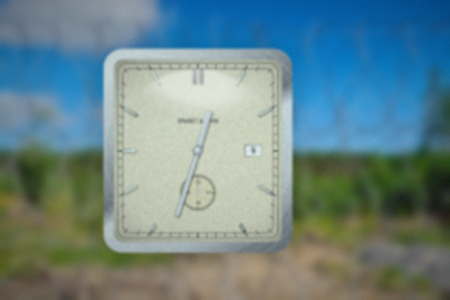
{"hour": 12, "minute": 33}
